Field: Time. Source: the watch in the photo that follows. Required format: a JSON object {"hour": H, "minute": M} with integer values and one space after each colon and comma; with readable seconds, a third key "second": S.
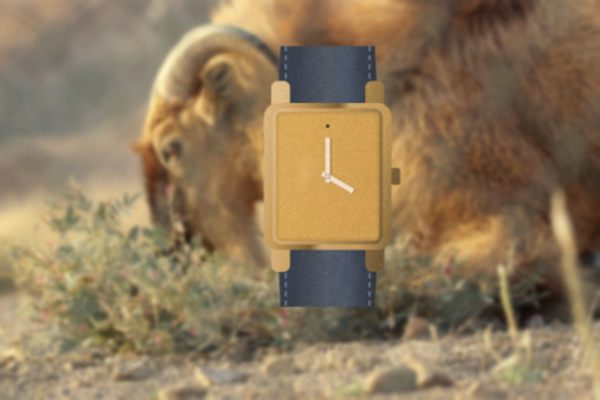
{"hour": 4, "minute": 0}
